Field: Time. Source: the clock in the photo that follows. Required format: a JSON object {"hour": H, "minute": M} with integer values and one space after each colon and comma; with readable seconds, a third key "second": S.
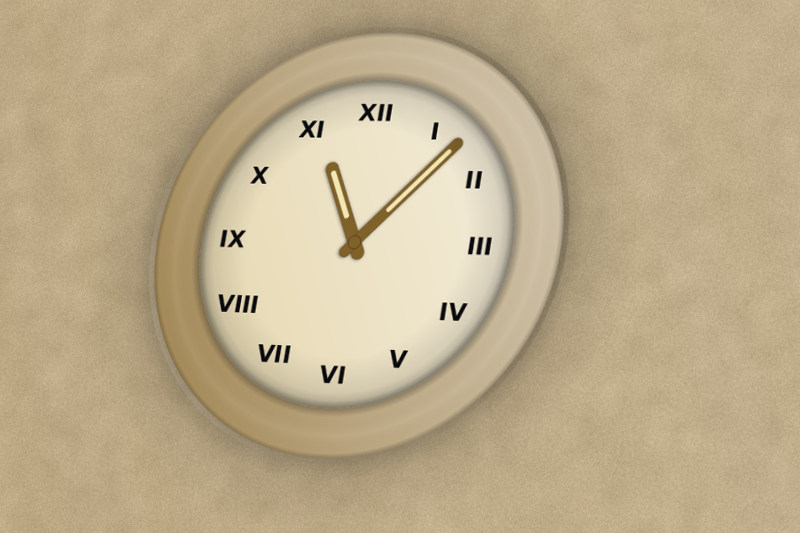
{"hour": 11, "minute": 7}
